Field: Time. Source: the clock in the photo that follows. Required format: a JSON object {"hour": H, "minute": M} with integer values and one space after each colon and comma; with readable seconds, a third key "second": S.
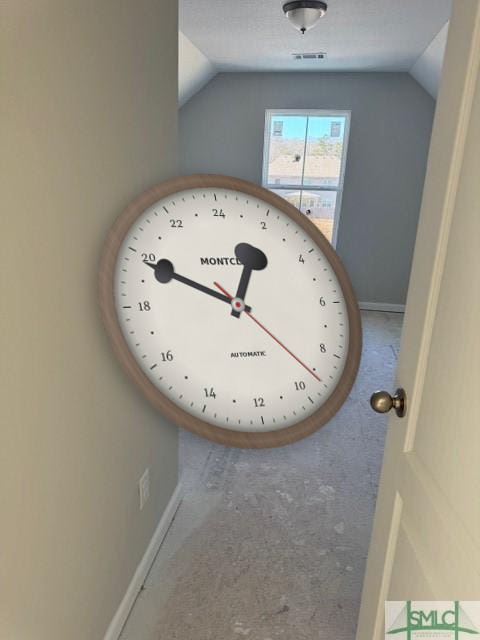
{"hour": 1, "minute": 49, "second": 23}
